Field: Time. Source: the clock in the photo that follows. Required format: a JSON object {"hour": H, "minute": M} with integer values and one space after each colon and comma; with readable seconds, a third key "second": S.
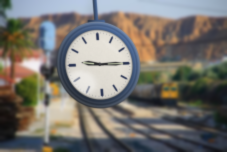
{"hour": 9, "minute": 15}
